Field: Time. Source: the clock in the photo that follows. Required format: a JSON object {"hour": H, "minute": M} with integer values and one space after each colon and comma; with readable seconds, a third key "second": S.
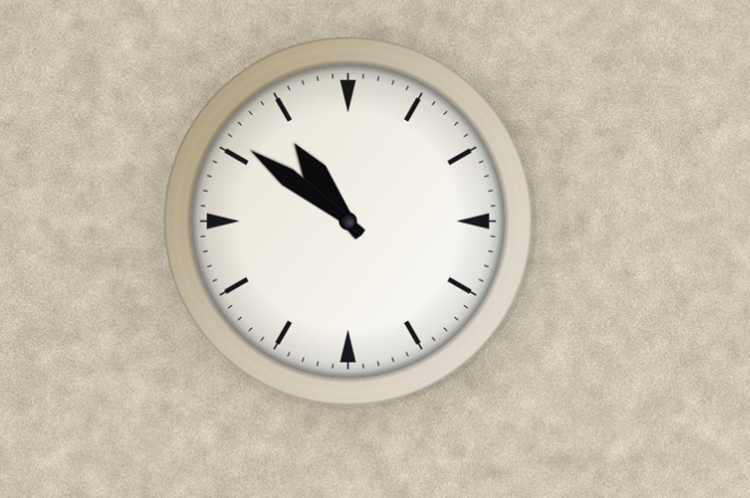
{"hour": 10, "minute": 51}
